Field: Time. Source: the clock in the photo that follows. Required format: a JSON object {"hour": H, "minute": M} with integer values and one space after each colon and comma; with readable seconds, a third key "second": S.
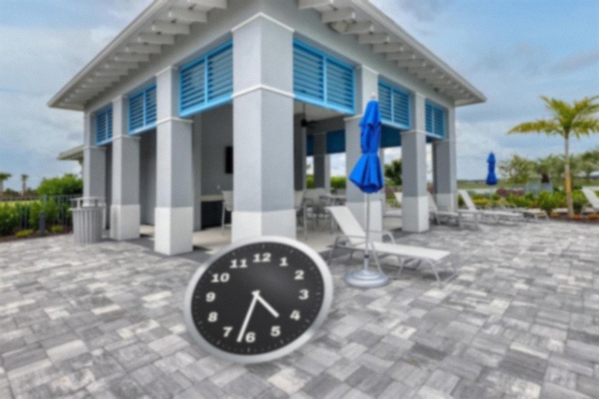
{"hour": 4, "minute": 32}
